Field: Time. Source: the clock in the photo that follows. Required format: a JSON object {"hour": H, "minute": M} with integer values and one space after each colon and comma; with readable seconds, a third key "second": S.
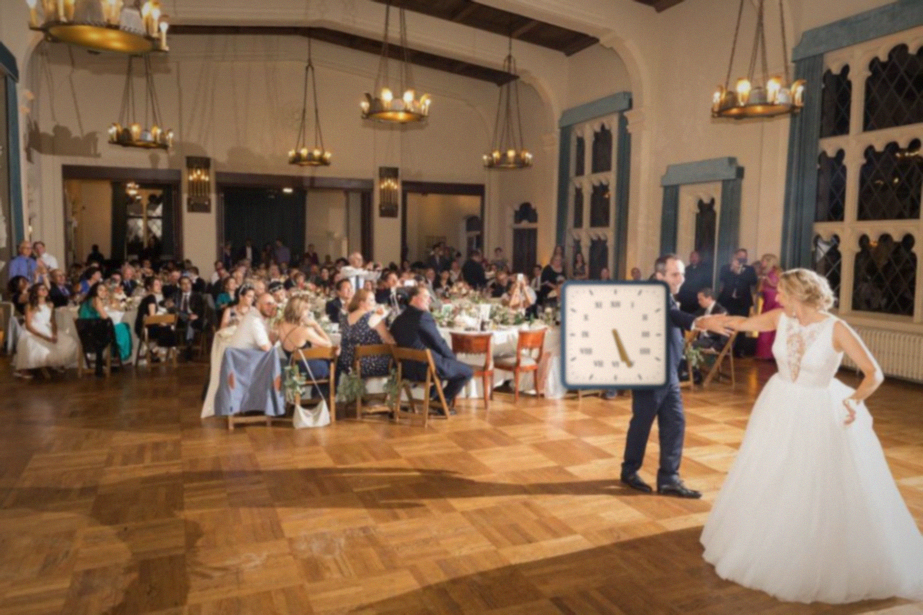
{"hour": 5, "minute": 26}
